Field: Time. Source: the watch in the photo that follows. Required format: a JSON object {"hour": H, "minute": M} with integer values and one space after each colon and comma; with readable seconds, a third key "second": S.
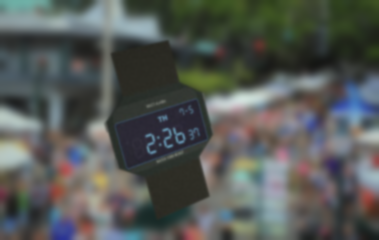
{"hour": 2, "minute": 26}
